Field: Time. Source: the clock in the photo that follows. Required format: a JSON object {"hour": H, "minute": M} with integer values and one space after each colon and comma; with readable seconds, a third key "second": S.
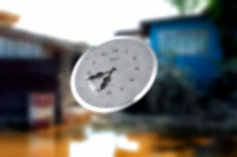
{"hour": 6, "minute": 42}
